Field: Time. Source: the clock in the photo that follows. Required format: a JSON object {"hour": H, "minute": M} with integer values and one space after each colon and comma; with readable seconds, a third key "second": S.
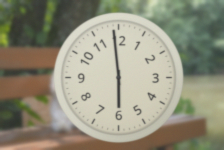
{"hour": 5, "minute": 59}
